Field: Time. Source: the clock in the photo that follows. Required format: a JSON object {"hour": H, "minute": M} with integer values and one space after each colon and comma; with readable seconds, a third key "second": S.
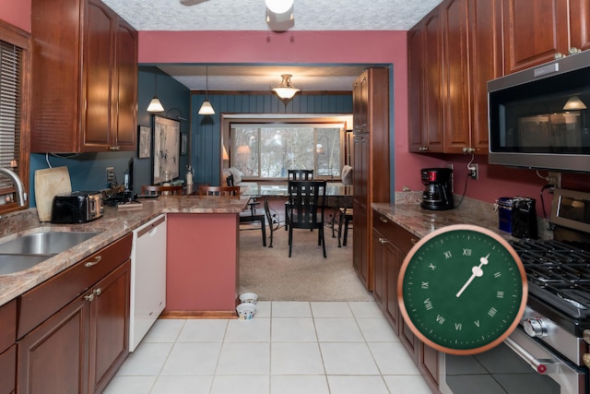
{"hour": 1, "minute": 5}
